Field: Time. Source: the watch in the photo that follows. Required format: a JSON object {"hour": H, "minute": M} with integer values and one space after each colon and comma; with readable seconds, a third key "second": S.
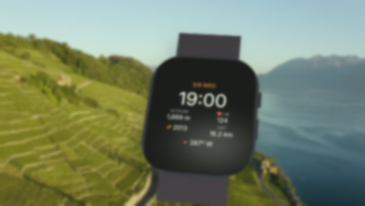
{"hour": 19, "minute": 0}
